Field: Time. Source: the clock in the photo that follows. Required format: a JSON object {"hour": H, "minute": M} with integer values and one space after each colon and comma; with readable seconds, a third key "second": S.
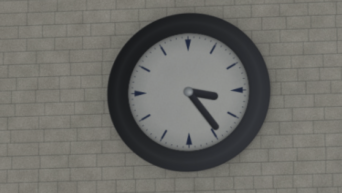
{"hour": 3, "minute": 24}
